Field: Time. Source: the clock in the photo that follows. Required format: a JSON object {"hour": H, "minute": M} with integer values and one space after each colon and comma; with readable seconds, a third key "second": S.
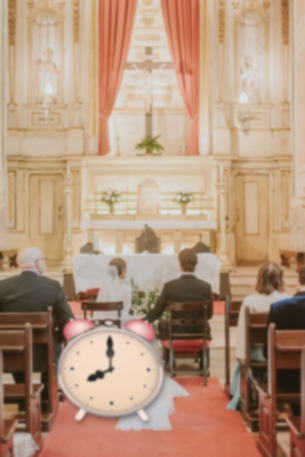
{"hour": 8, "minute": 0}
